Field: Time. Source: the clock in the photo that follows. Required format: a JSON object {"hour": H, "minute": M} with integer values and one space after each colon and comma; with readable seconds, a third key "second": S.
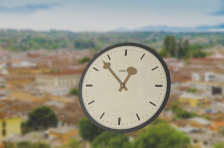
{"hour": 12, "minute": 53}
